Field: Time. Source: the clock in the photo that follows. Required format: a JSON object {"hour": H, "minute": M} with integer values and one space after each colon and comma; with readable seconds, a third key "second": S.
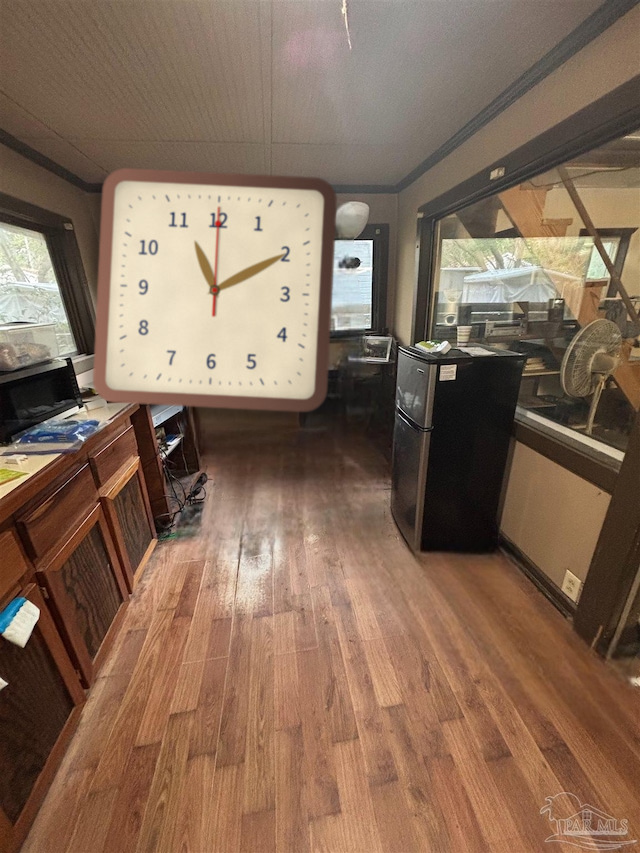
{"hour": 11, "minute": 10, "second": 0}
